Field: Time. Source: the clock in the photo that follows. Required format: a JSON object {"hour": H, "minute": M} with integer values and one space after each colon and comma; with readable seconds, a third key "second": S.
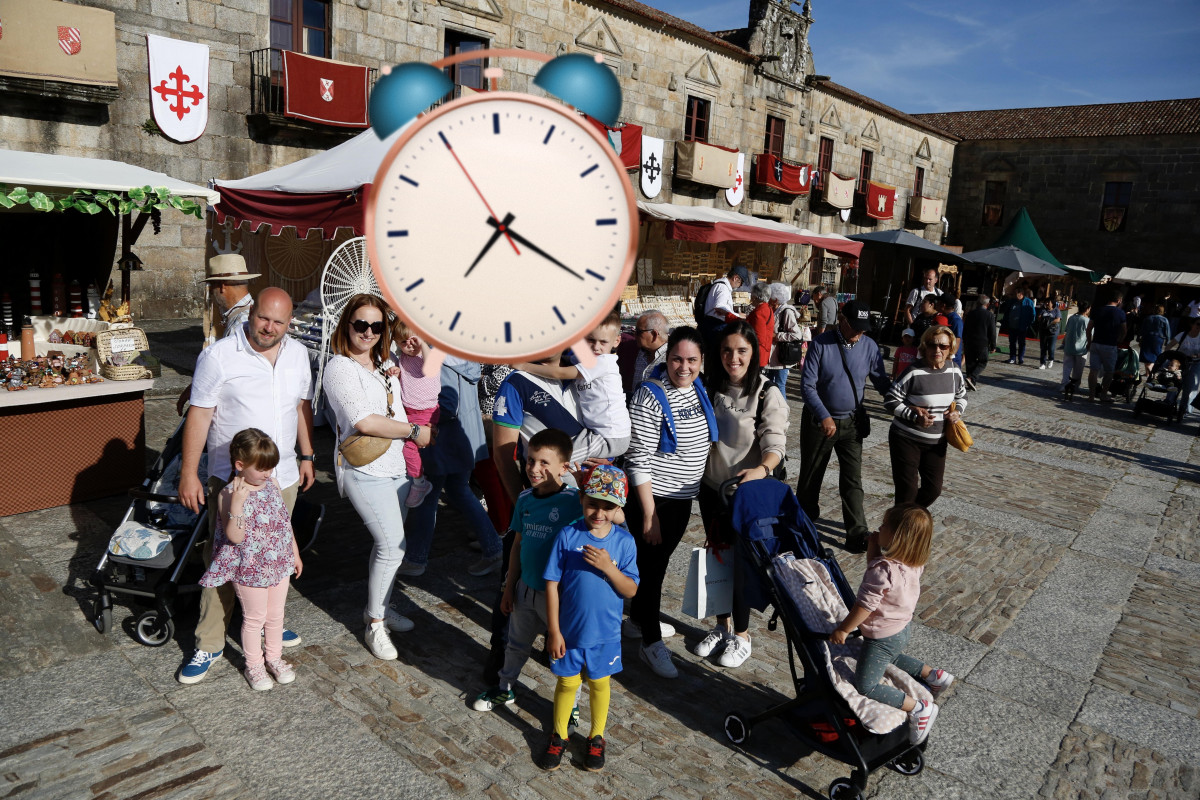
{"hour": 7, "minute": 20, "second": 55}
